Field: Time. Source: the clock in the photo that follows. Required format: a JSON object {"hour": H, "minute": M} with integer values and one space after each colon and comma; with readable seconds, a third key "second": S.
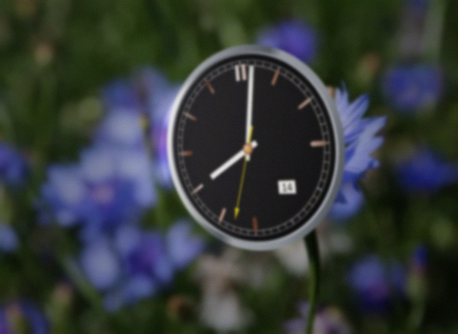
{"hour": 8, "minute": 1, "second": 33}
